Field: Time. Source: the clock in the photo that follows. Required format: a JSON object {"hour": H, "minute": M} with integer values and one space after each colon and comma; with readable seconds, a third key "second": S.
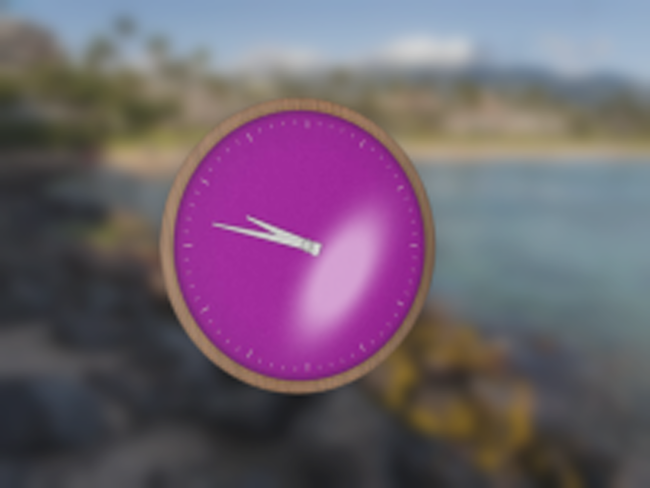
{"hour": 9, "minute": 47}
